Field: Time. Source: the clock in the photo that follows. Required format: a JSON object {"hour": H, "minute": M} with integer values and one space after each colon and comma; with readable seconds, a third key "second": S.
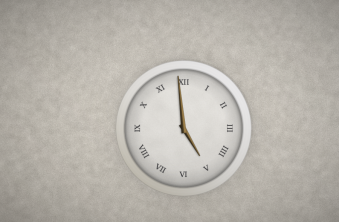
{"hour": 4, "minute": 59}
